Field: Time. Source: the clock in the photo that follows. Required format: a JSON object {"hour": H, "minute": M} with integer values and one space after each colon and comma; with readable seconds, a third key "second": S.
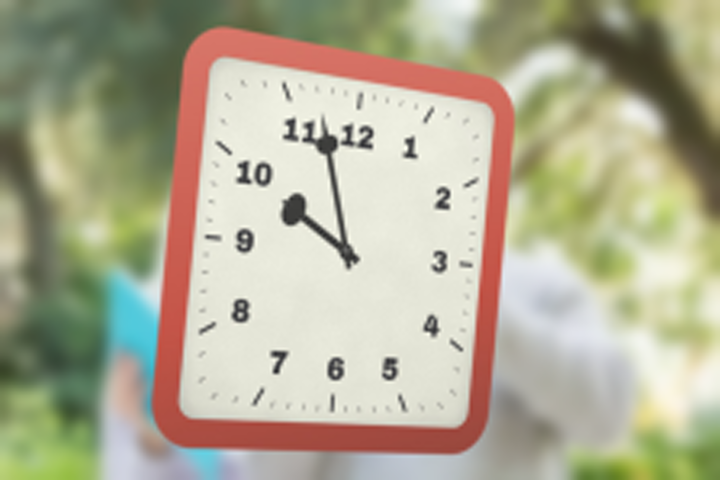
{"hour": 9, "minute": 57}
